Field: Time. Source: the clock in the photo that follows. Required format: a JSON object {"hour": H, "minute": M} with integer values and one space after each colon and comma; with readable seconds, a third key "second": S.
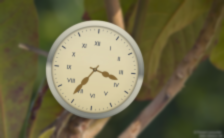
{"hour": 3, "minute": 36}
